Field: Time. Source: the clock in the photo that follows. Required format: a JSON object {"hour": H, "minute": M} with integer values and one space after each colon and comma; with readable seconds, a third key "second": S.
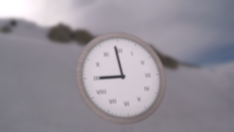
{"hour": 8, "minute": 59}
